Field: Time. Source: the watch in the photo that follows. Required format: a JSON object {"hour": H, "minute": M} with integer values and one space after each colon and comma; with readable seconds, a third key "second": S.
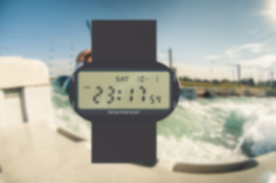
{"hour": 23, "minute": 17}
